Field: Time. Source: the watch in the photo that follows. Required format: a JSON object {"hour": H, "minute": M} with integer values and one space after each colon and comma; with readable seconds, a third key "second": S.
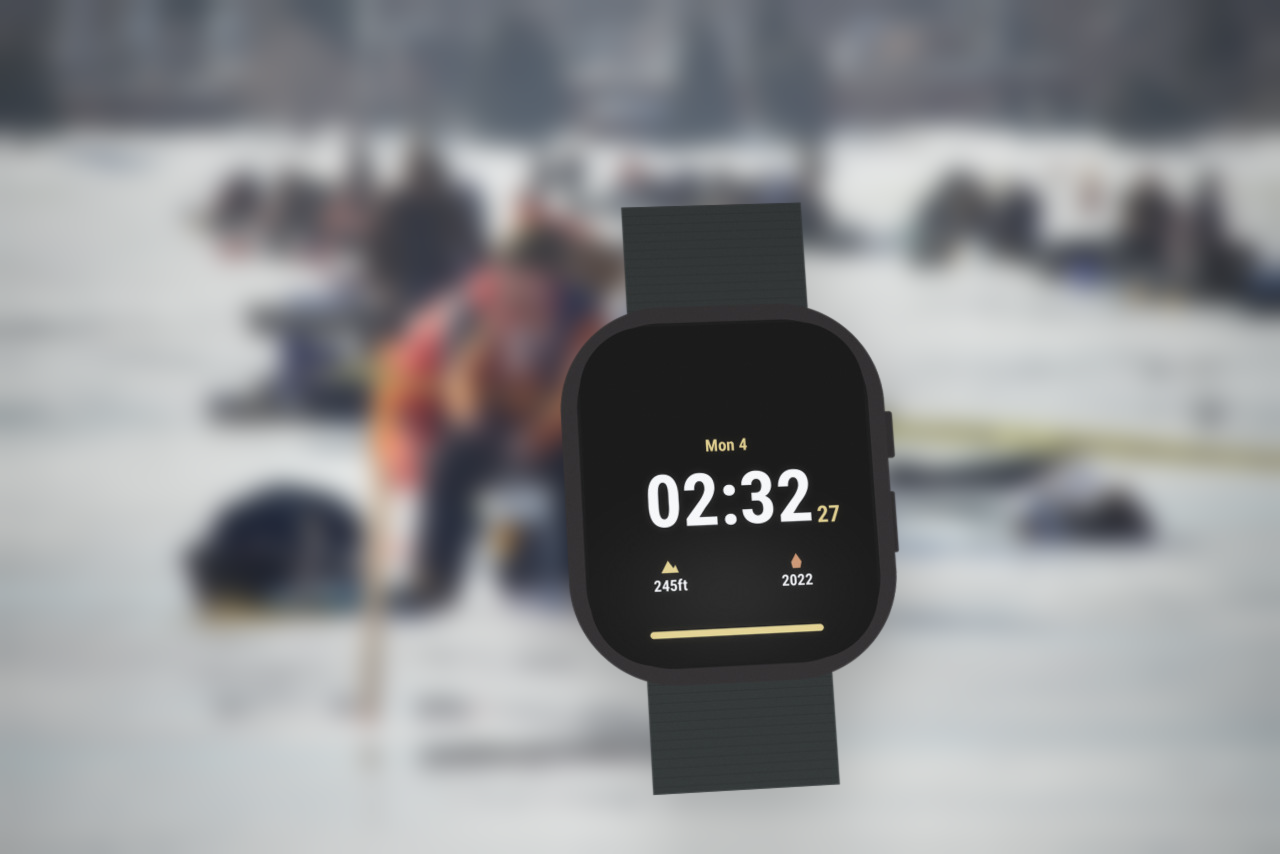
{"hour": 2, "minute": 32, "second": 27}
